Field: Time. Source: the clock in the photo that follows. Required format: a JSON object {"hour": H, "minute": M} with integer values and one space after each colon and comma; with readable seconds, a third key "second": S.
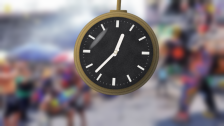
{"hour": 12, "minute": 37}
